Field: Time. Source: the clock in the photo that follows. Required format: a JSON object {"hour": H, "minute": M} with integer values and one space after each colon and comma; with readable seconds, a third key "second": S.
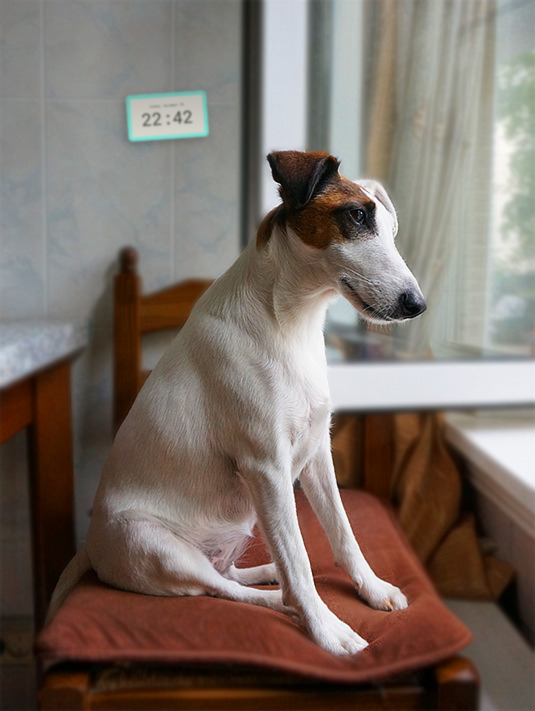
{"hour": 22, "minute": 42}
